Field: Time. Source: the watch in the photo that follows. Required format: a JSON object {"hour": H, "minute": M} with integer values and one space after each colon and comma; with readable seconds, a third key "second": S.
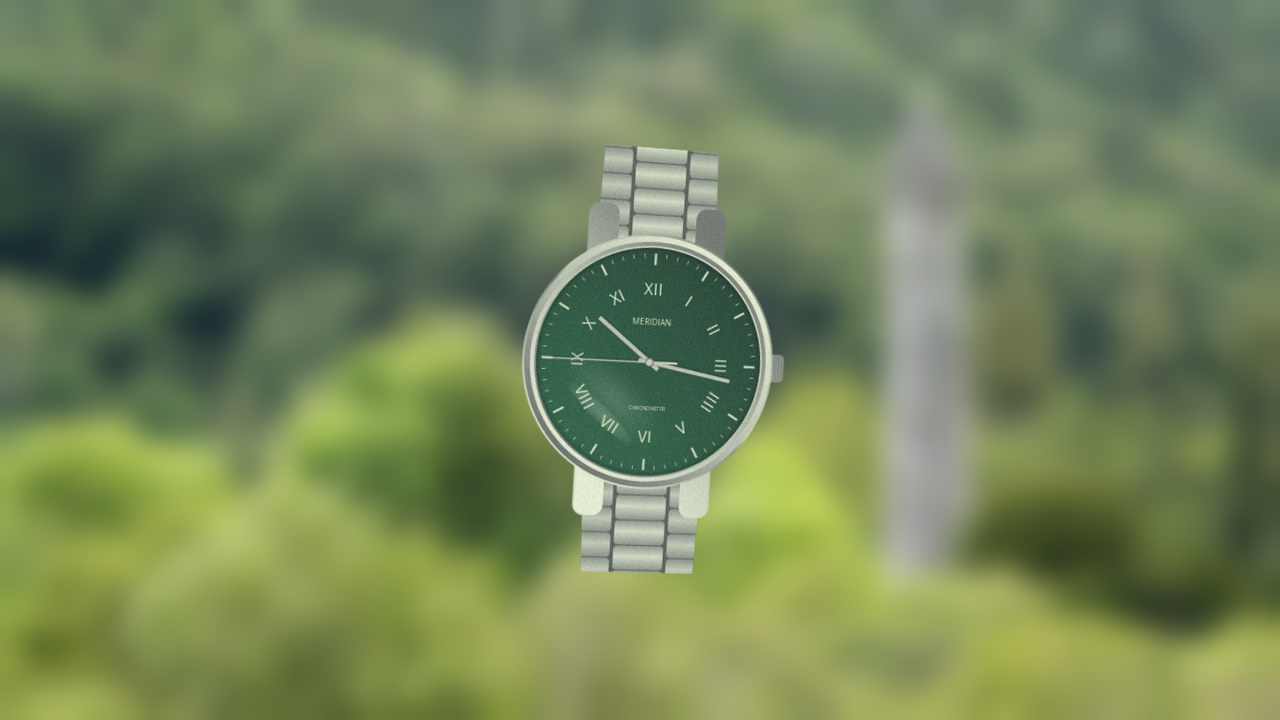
{"hour": 10, "minute": 16, "second": 45}
